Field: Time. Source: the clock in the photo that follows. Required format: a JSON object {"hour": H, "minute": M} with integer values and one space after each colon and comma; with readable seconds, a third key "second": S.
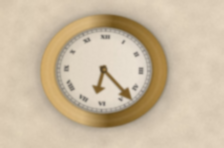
{"hour": 6, "minute": 23}
